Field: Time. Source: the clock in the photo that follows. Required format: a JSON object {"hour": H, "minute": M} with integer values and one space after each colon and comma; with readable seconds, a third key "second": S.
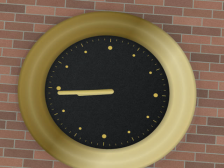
{"hour": 8, "minute": 44}
